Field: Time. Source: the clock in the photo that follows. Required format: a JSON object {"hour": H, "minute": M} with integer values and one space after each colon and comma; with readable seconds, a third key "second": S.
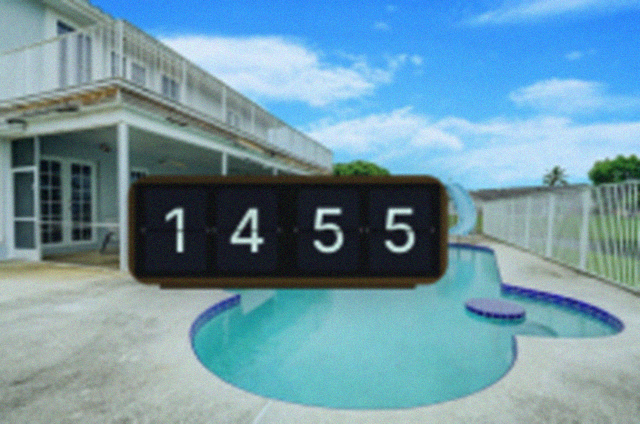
{"hour": 14, "minute": 55}
